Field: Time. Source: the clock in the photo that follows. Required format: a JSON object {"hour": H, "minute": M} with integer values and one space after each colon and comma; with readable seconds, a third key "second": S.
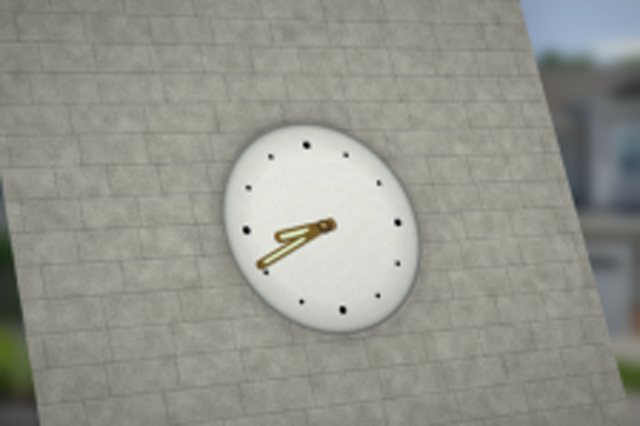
{"hour": 8, "minute": 41}
